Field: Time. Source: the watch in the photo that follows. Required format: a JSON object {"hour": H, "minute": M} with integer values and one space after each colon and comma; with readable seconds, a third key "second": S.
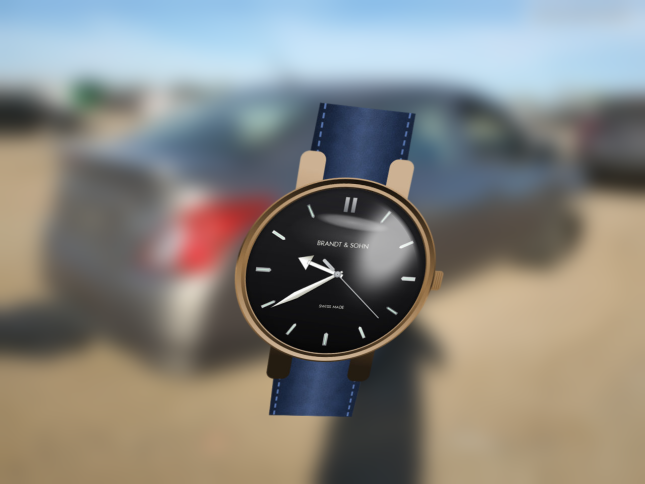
{"hour": 9, "minute": 39, "second": 22}
